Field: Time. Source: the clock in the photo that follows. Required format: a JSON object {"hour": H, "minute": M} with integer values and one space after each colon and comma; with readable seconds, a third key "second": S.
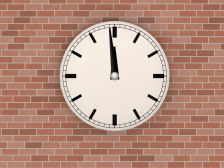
{"hour": 11, "minute": 59}
